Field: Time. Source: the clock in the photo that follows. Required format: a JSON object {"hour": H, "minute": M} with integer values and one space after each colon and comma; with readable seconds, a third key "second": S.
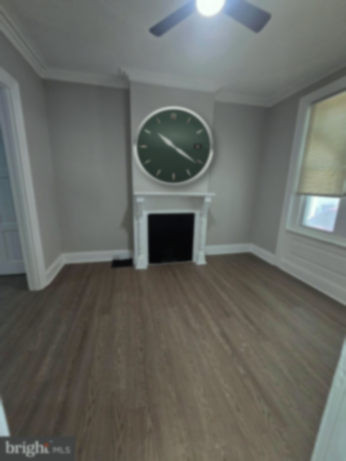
{"hour": 10, "minute": 21}
